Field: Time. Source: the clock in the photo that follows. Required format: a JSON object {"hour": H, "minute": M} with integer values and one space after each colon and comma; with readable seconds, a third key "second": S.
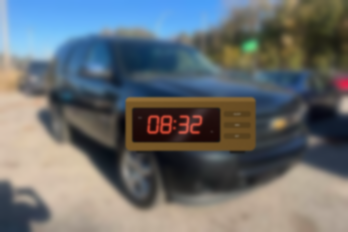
{"hour": 8, "minute": 32}
